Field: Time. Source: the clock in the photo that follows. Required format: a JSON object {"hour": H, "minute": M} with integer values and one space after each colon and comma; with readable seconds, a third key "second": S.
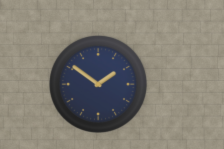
{"hour": 1, "minute": 51}
